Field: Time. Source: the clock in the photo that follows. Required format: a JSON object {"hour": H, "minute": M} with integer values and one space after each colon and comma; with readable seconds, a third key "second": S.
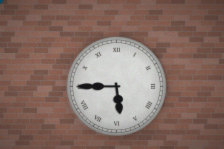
{"hour": 5, "minute": 45}
